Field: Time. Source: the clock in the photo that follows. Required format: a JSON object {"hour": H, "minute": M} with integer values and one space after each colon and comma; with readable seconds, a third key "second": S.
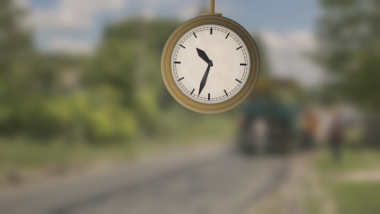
{"hour": 10, "minute": 33}
